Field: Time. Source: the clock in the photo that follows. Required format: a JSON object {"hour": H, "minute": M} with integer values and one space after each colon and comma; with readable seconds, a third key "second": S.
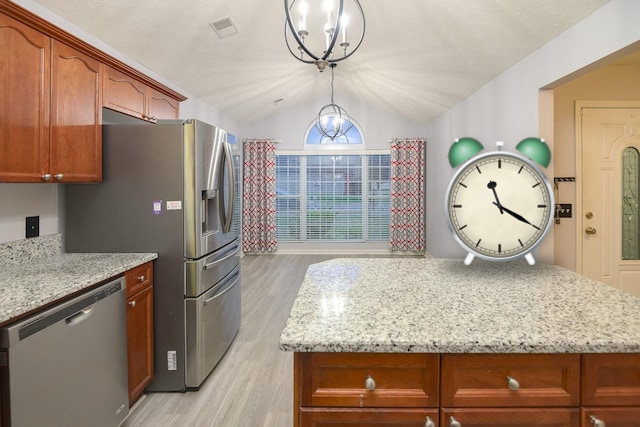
{"hour": 11, "minute": 20}
